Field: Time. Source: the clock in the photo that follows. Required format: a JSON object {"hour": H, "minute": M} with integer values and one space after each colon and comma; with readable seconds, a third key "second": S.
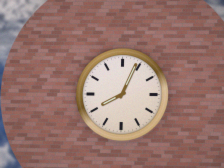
{"hour": 8, "minute": 4}
